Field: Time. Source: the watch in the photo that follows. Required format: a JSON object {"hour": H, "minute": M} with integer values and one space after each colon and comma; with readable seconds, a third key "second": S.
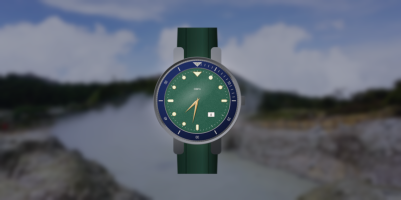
{"hour": 7, "minute": 32}
